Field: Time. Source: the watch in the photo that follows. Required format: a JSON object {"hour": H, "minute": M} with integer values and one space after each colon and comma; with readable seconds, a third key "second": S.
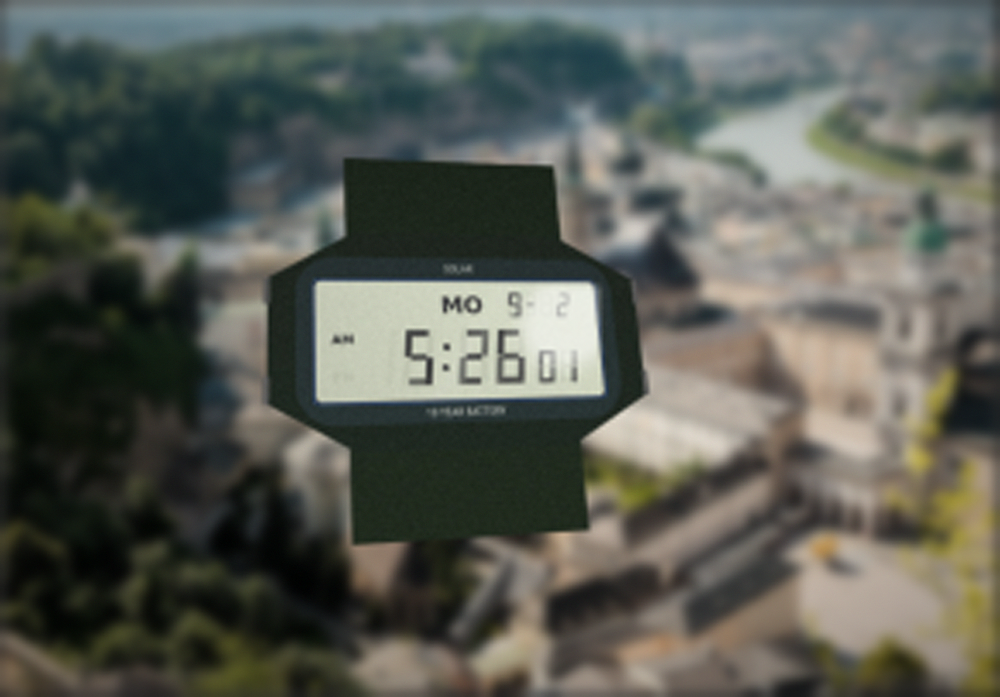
{"hour": 5, "minute": 26, "second": 1}
